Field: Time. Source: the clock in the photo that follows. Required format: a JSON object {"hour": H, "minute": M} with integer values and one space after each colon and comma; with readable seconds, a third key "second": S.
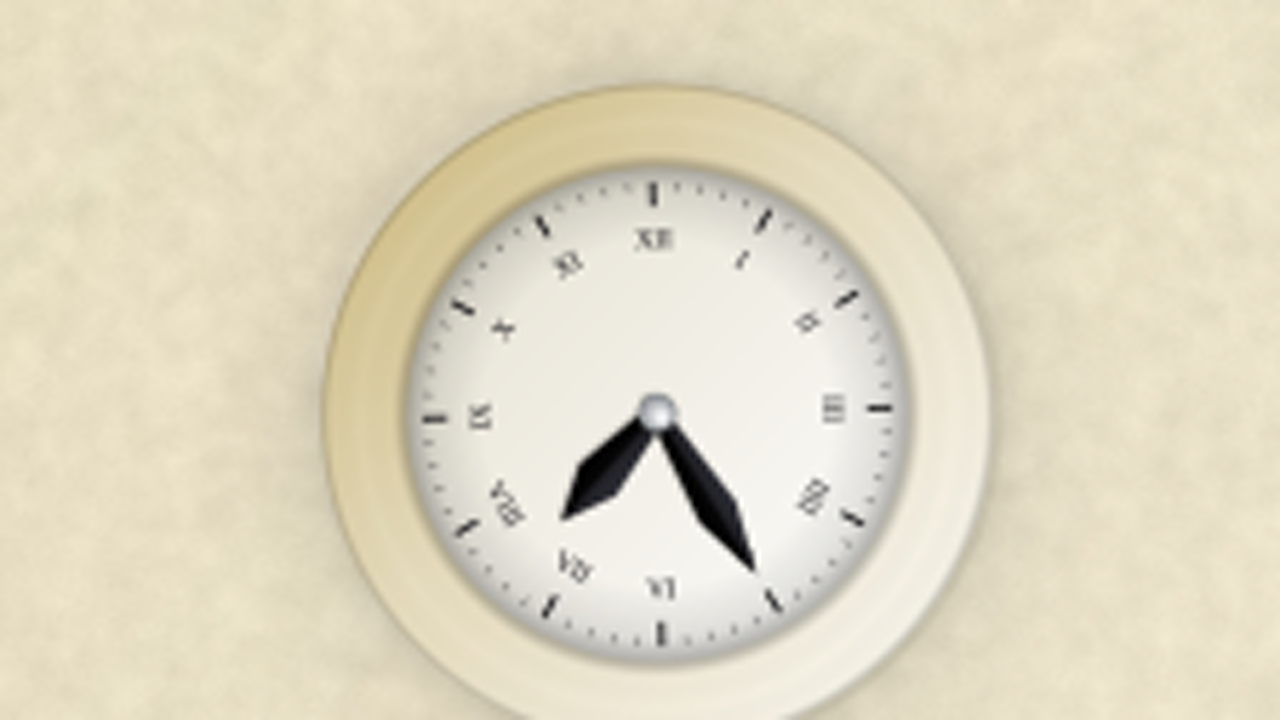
{"hour": 7, "minute": 25}
